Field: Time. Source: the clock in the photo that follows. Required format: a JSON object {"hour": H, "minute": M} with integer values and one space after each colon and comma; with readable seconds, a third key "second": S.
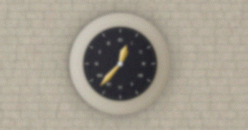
{"hour": 12, "minute": 37}
